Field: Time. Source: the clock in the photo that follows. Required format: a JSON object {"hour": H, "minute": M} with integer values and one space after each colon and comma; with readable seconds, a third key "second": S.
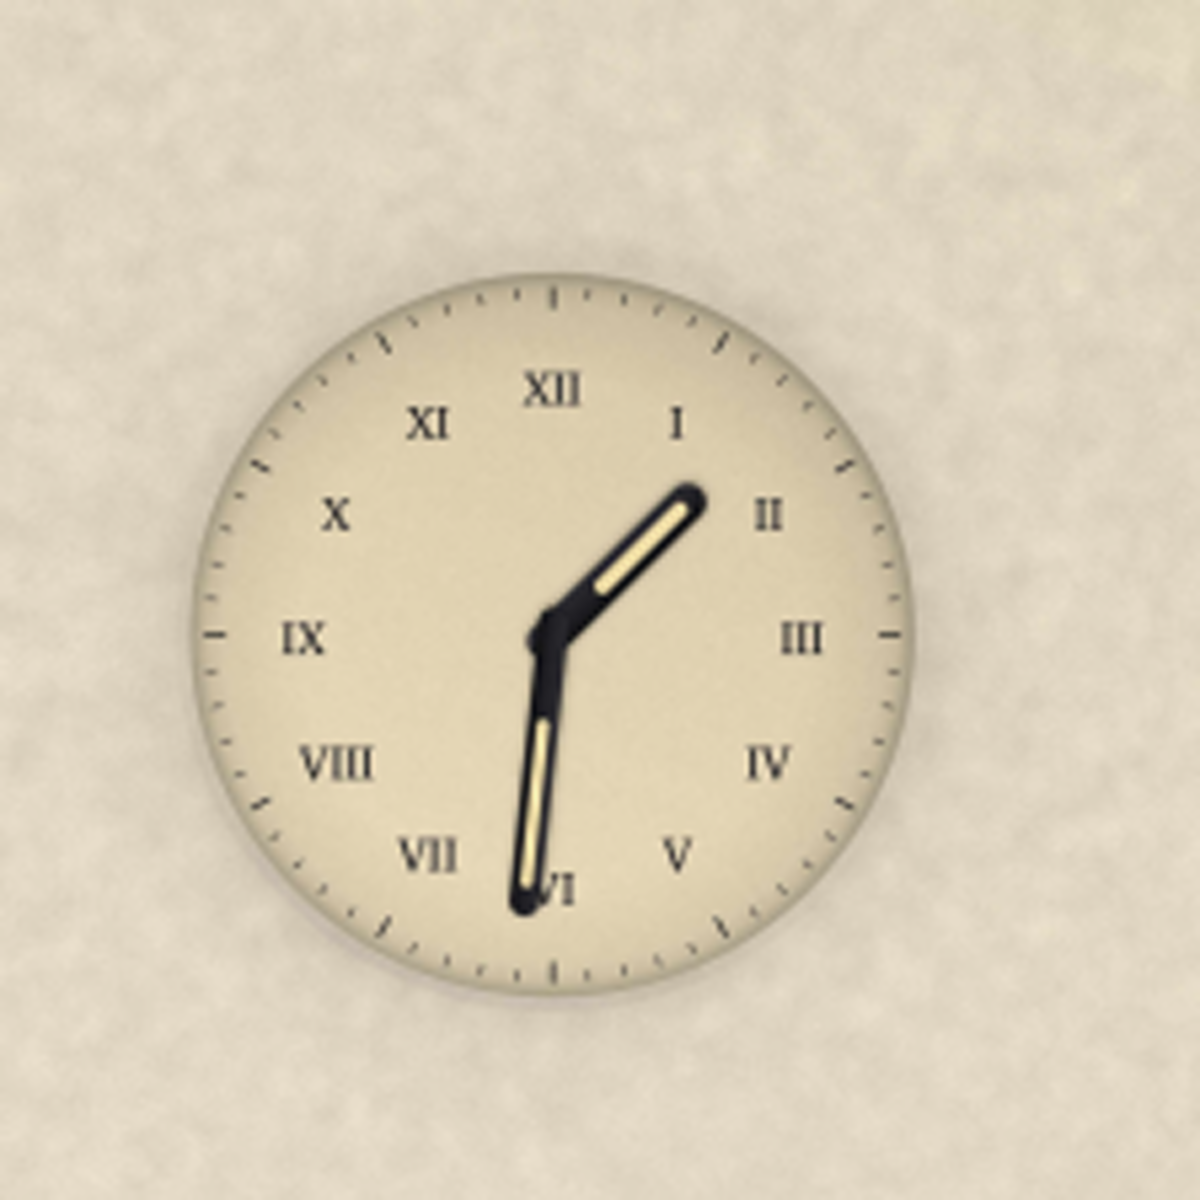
{"hour": 1, "minute": 31}
